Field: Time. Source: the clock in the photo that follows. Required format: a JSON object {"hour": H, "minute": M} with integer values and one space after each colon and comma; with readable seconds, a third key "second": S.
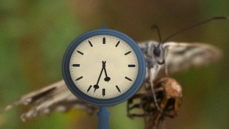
{"hour": 5, "minute": 33}
